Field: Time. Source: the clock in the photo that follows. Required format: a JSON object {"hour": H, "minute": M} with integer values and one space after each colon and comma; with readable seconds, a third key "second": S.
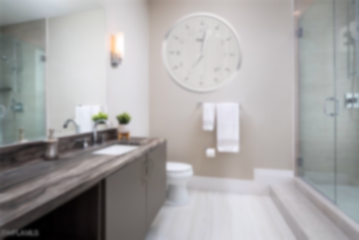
{"hour": 7, "minute": 2}
